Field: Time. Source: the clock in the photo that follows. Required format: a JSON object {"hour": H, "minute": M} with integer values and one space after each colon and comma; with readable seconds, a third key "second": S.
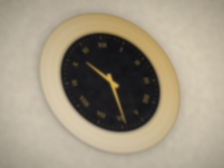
{"hour": 10, "minute": 29}
